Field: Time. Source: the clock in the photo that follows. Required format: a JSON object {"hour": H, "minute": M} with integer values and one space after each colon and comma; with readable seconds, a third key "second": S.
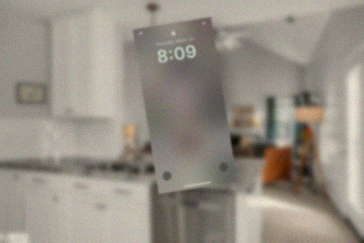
{"hour": 8, "minute": 9}
